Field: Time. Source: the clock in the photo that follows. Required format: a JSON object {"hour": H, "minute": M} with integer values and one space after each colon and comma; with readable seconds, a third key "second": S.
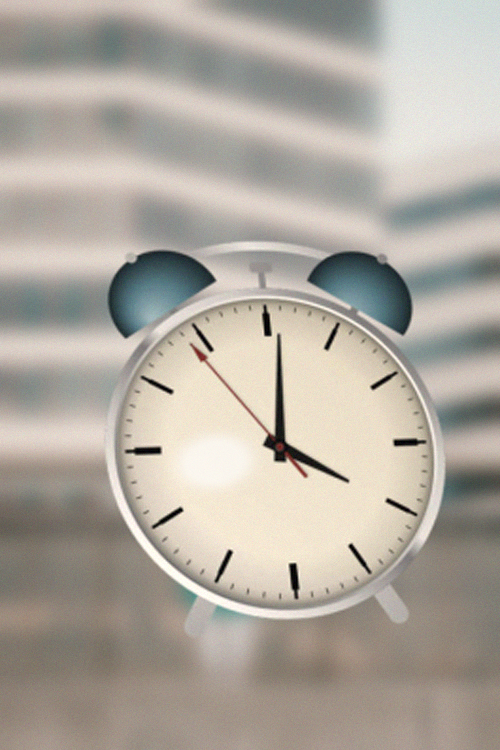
{"hour": 4, "minute": 0, "second": 54}
